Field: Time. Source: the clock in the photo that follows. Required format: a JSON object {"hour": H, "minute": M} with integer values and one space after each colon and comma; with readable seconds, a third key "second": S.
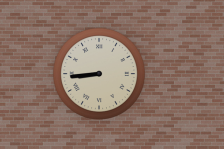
{"hour": 8, "minute": 44}
